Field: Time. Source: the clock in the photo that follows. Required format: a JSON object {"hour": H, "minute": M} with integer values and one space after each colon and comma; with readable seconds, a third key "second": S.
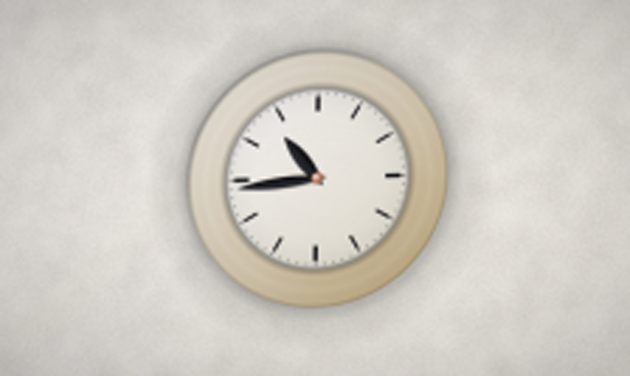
{"hour": 10, "minute": 44}
